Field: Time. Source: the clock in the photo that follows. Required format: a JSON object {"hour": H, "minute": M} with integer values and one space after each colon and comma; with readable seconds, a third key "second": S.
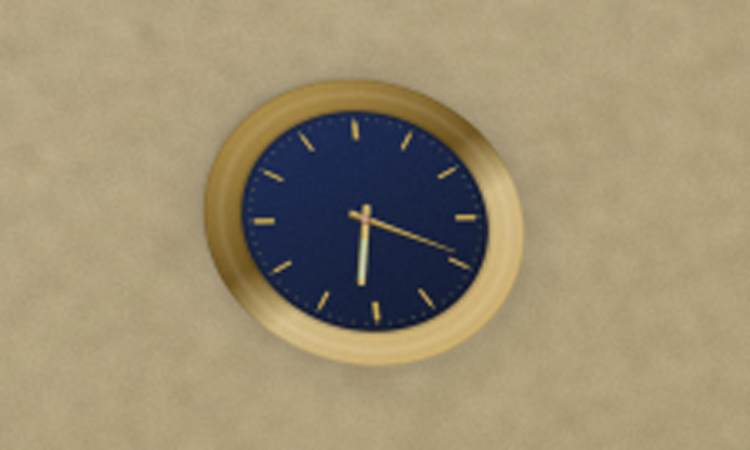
{"hour": 6, "minute": 19}
